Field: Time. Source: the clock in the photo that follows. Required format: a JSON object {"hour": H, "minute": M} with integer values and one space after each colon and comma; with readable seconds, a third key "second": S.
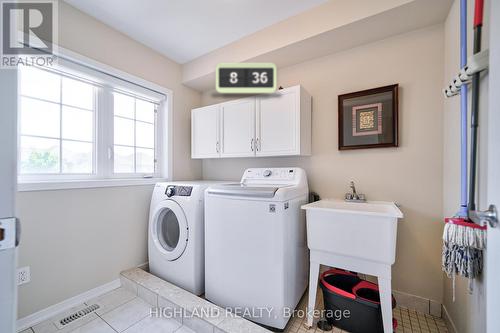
{"hour": 8, "minute": 36}
